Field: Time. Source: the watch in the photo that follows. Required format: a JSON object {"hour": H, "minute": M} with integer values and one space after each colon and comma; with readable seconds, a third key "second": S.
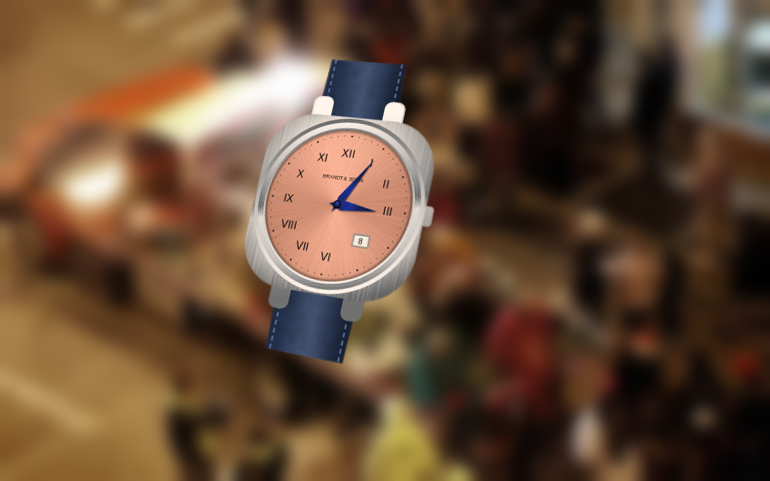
{"hour": 3, "minute": 5}
